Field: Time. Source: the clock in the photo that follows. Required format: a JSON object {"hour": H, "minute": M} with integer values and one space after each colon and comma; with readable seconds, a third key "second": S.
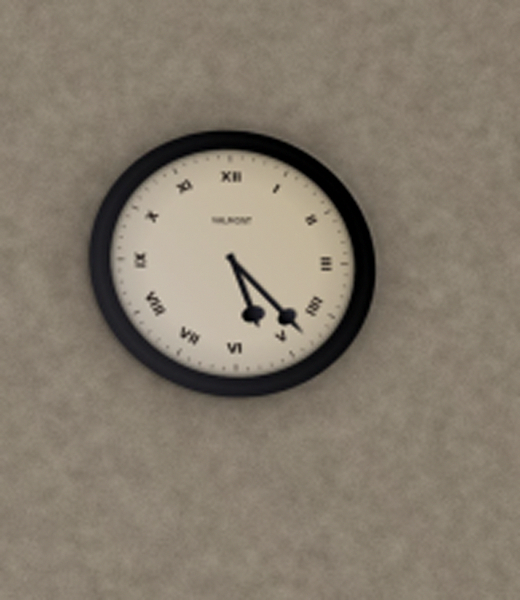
{"hour": 5, "minute": 23}
